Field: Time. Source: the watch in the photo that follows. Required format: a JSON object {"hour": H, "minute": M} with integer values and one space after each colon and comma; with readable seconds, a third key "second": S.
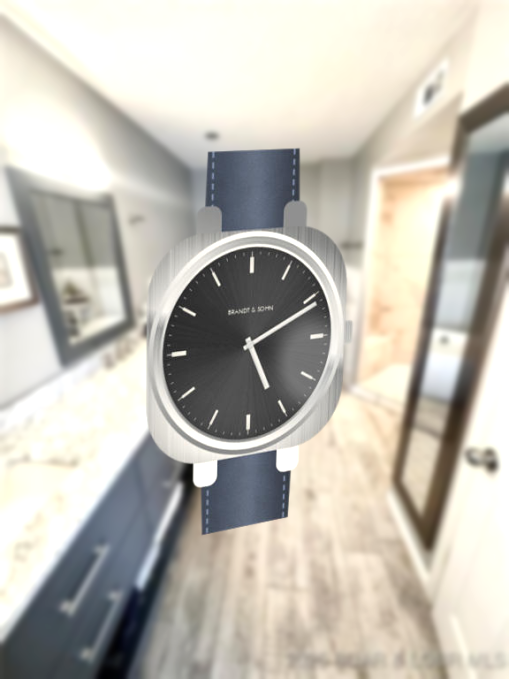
{"hour": 5, "minute": 11}
